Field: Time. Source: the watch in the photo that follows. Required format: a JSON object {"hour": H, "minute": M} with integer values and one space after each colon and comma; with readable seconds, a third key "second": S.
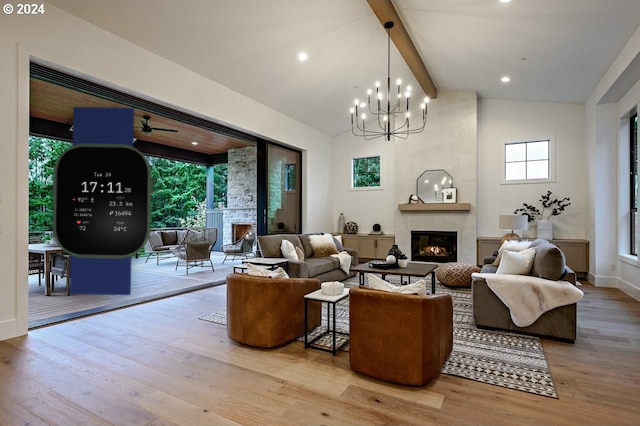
{"hour": 17, "minute": 11}
